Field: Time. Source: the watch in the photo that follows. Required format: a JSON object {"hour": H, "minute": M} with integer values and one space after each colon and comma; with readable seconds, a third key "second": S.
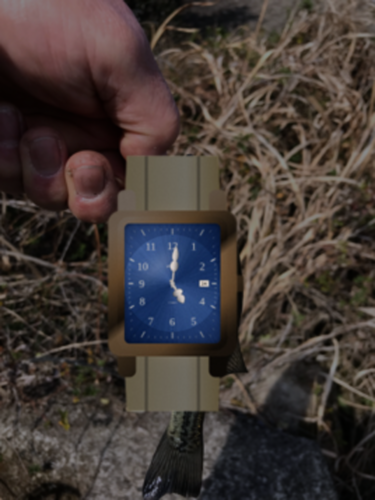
{"hour": 5, "minute": 1}
